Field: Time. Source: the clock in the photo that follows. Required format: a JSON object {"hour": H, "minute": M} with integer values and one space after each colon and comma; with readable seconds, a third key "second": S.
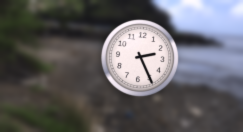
{"hour": 2, "minute": 25}
